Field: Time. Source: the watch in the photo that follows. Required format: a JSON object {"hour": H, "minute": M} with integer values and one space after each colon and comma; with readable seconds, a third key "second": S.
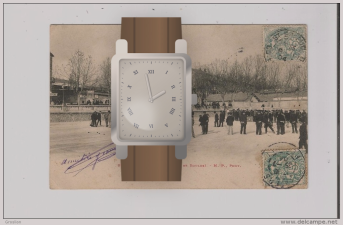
{"hour": 1, "minute": 58}
